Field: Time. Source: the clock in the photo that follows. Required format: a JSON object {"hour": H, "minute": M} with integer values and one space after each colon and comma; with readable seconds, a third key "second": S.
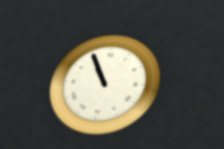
{"hour": 10, "minute": 55}
